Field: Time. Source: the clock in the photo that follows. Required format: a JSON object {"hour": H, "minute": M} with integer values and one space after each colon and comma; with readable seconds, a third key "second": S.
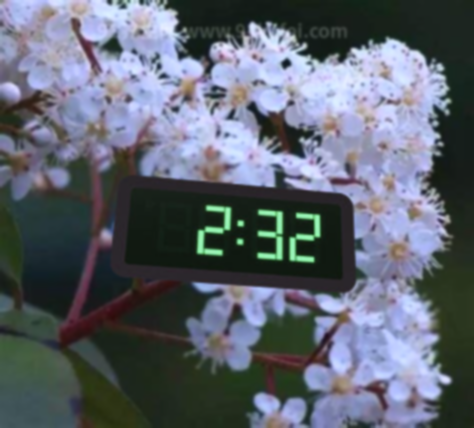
{"hour": 2, "minute": 32}
